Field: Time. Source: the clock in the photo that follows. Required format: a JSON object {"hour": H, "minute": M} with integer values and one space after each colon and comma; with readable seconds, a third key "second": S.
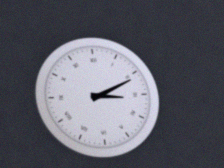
{"hour": 3, "minute": 11}
